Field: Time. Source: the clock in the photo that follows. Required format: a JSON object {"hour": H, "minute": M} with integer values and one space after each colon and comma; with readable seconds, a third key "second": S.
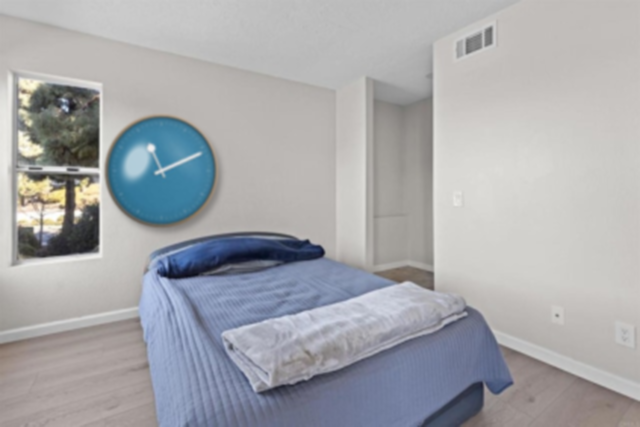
{"hour": 11, "minute": 11}
